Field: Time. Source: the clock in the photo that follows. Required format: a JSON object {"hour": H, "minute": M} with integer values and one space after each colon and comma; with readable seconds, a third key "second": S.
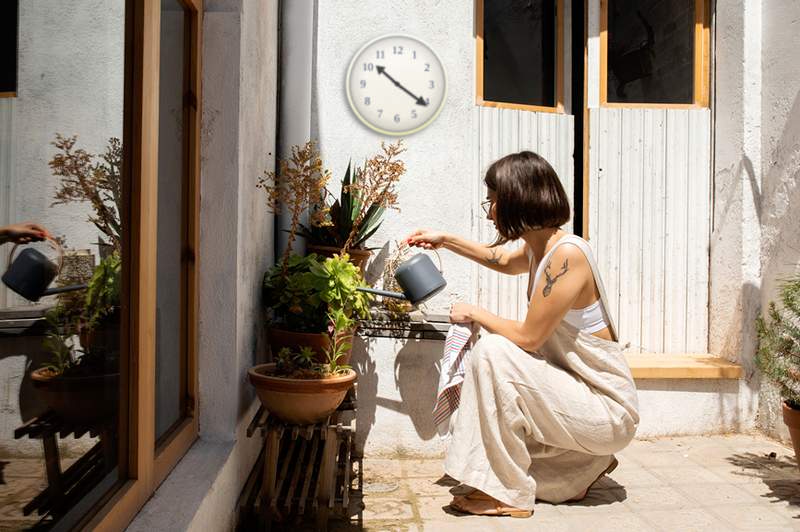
{"hour": 10, "minute": 21}
